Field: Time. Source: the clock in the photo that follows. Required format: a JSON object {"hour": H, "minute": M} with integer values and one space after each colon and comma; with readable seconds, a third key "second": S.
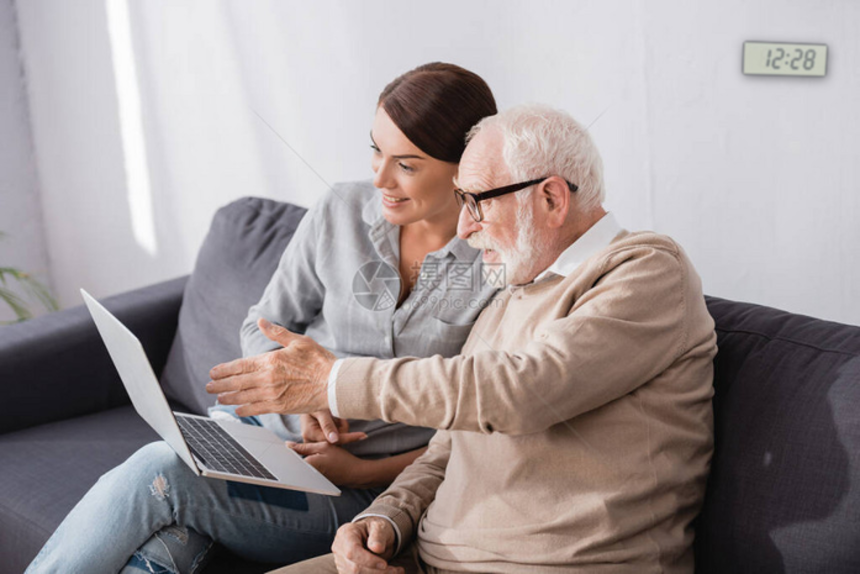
{"hour": 12, "minute": 28}
